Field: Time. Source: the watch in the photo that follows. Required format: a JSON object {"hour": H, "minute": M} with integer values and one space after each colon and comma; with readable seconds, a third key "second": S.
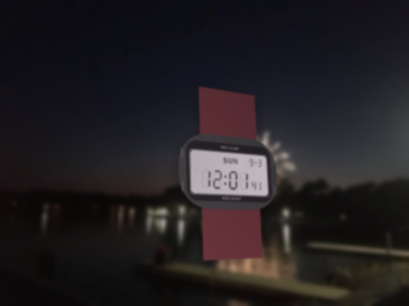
{"hour": 12, "minute": 1}
